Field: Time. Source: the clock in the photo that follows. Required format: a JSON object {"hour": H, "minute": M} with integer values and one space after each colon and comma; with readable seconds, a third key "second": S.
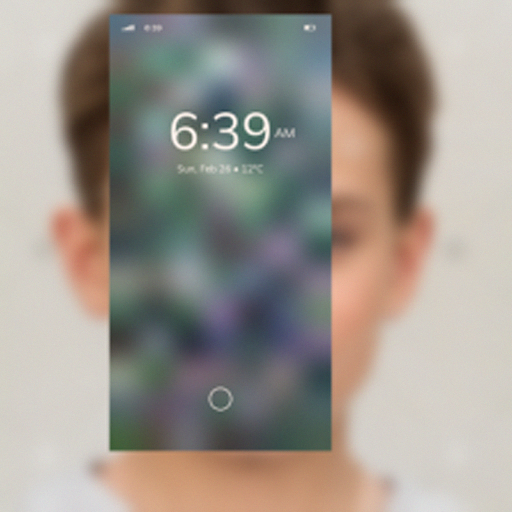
{"hour": 6, "minute": 39}
